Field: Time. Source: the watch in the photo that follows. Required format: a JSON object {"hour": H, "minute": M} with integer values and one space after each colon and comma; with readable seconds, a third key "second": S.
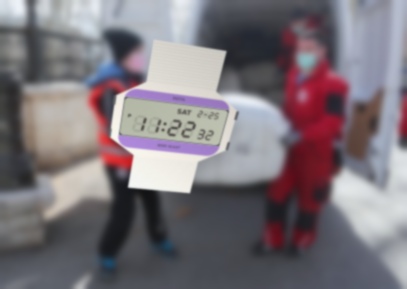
{"hour": 11, "minute": 22, "second": 32}
